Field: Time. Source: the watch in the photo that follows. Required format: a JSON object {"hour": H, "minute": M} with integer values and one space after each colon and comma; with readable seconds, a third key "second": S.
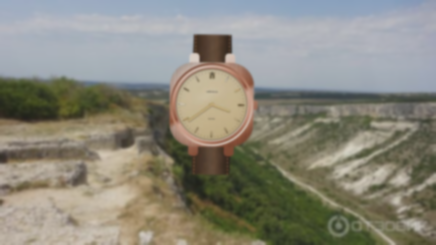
{"hour": 3, "minute": 39}
